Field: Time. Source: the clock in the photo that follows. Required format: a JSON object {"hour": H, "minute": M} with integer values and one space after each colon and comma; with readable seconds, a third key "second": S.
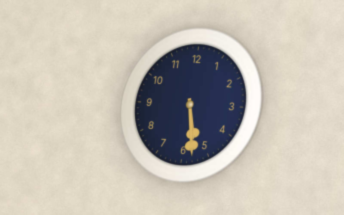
{"hour": 5, "minute": 28}
